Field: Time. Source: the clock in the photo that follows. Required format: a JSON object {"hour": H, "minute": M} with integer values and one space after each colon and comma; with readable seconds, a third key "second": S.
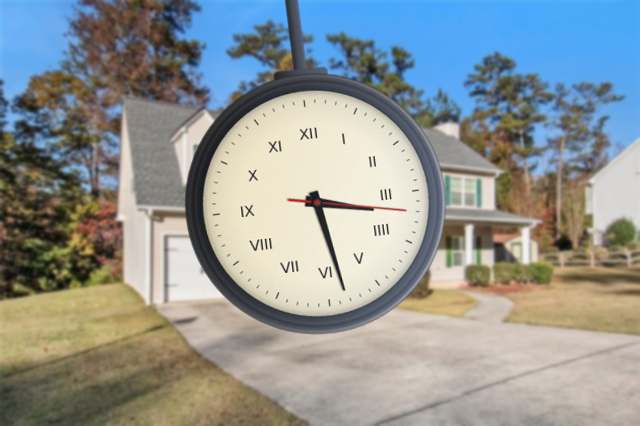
{"hour": 3, "minute": 28, "second": 17}
